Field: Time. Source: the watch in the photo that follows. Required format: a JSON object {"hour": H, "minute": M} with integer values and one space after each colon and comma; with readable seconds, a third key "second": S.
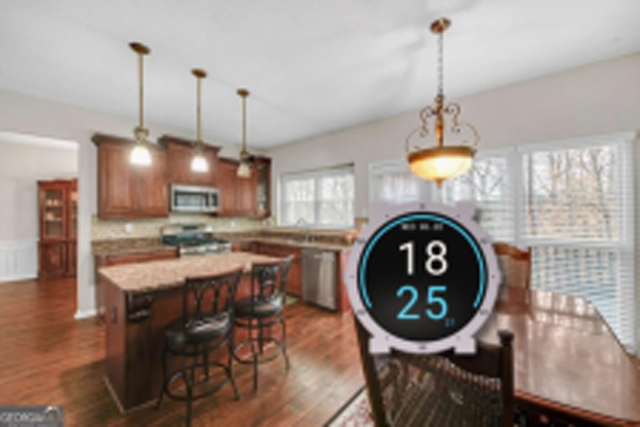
{"hour": 18, "minute": 25}
